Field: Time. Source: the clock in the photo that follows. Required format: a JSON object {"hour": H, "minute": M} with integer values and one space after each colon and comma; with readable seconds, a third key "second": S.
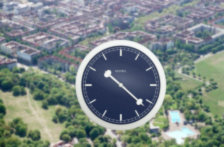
{"hour": 10, "minute": 22}
